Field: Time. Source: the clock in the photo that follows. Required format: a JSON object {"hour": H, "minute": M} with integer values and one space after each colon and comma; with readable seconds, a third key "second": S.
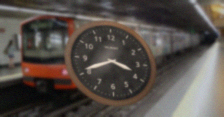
{"hour": 3, "minute": 41}
